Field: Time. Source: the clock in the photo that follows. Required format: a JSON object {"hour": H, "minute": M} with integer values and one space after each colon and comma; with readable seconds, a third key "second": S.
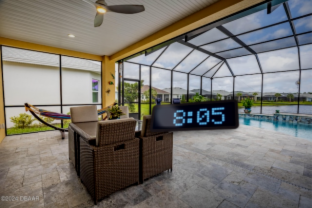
{"hour": 8, "minute": 5}
